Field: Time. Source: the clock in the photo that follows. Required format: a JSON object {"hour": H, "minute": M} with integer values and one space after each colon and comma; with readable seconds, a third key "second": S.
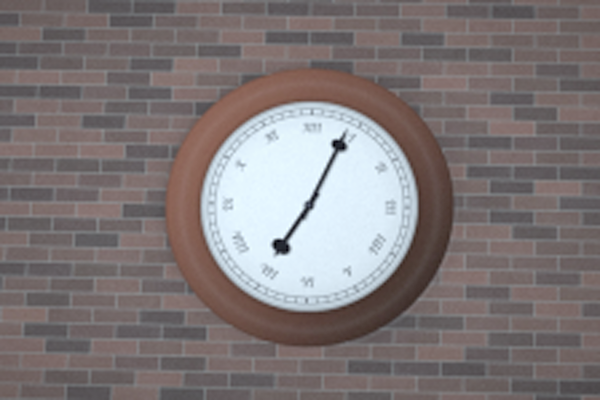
{"hour": 7, "minute": 4}
